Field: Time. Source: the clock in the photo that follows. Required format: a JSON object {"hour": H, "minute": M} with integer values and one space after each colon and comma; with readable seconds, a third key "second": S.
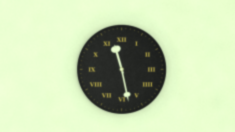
{"hour": 11, "minute": 28}
